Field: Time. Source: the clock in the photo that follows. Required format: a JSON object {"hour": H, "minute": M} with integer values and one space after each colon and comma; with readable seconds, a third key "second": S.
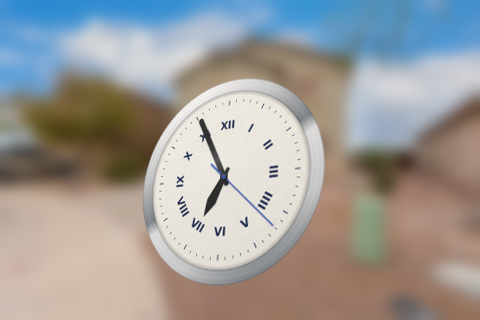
{"hour": 6, "minute": 55, "second": 22}
